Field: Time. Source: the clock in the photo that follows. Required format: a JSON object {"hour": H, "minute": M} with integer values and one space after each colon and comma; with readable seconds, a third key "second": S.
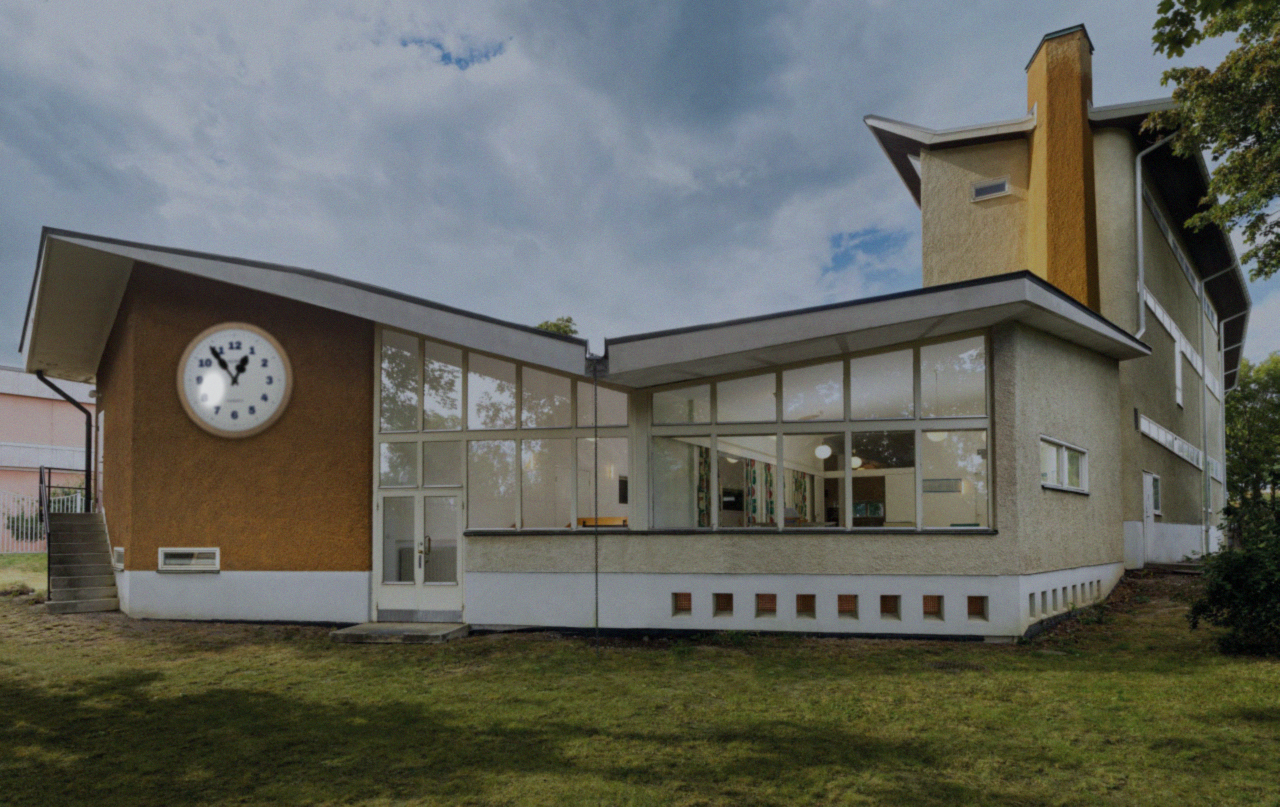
{"hour": 12, "minute": 54}
